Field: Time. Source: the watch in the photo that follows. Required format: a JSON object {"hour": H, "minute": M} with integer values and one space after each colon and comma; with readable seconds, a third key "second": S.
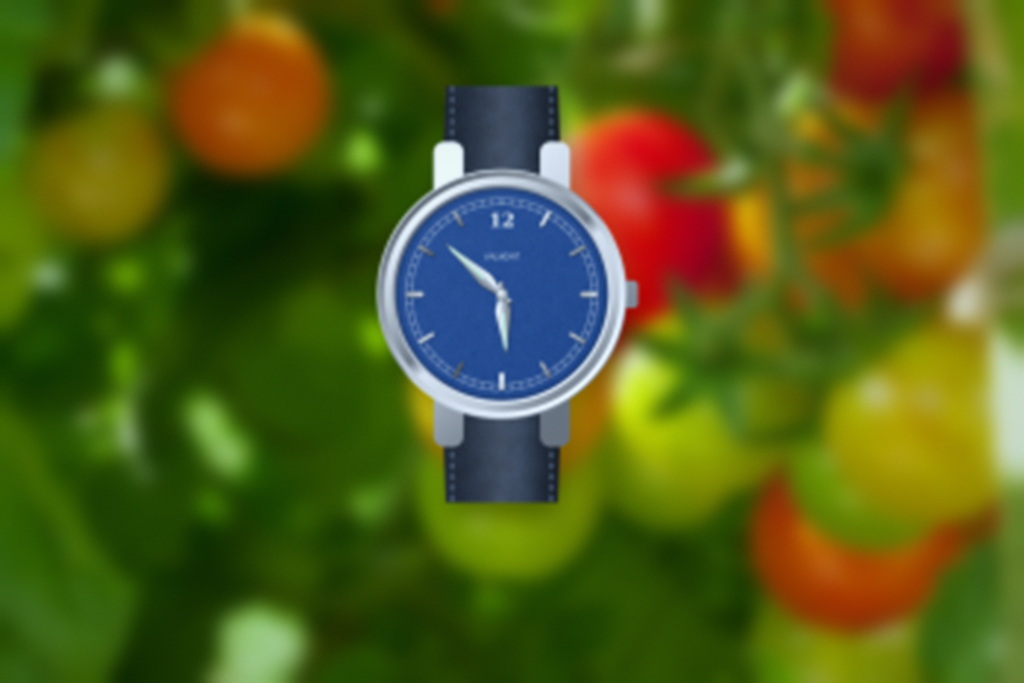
{"hour": 5, "minute": 52}
